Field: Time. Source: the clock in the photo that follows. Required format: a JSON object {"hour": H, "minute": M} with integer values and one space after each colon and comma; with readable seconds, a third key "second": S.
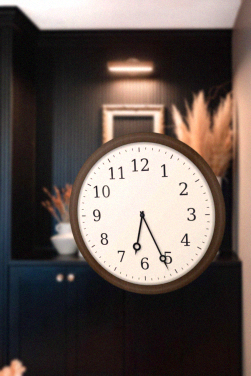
{"hour": 6, "minute": 26}
